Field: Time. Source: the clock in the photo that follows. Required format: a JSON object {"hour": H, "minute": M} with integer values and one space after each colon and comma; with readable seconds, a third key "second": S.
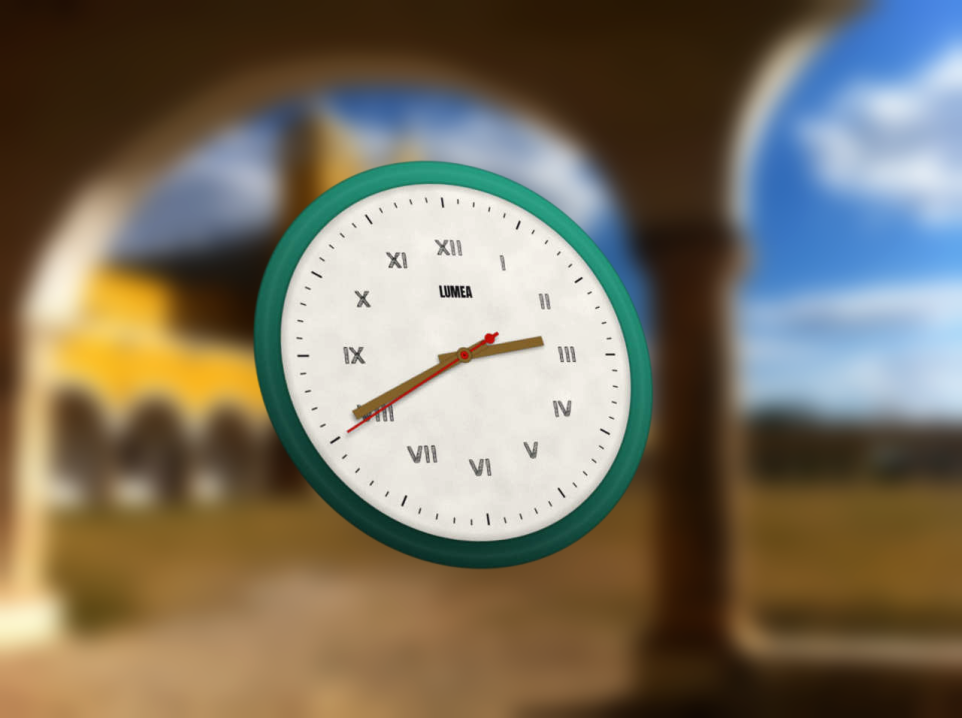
{"hour": 2, "minute": 40, "second": 40}
